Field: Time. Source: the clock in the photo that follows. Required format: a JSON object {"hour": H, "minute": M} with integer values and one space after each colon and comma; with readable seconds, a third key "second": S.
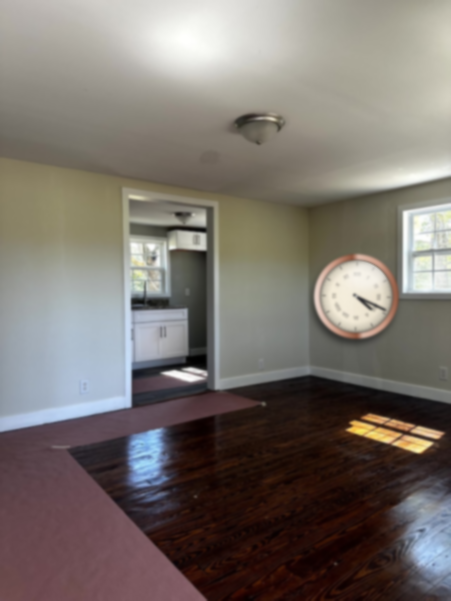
{"hour": 4, "minute": 19}
